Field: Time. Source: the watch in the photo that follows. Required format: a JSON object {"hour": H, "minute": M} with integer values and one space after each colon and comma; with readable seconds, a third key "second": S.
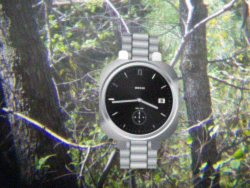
{"hour": 3, "minute": 44}
